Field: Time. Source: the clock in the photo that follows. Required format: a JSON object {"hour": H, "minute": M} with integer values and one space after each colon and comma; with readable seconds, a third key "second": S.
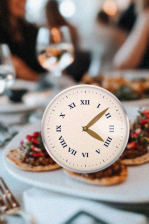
{"hour": 4, "minute": 8}
